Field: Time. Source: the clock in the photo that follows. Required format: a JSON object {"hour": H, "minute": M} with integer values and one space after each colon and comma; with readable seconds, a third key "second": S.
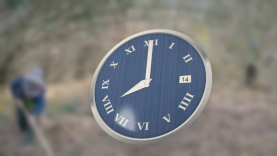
{"hour": 8, "minute": 0}
